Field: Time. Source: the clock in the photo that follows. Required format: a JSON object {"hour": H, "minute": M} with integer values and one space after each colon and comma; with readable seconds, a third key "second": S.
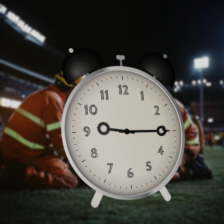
{"hour": 9, "minute": 15}
